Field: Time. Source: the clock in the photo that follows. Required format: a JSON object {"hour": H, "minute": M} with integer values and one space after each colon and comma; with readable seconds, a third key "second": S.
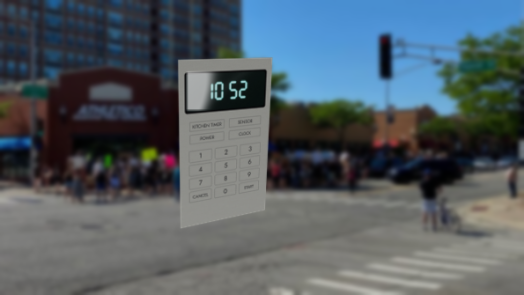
{"hour": 10, "minute": 52}
